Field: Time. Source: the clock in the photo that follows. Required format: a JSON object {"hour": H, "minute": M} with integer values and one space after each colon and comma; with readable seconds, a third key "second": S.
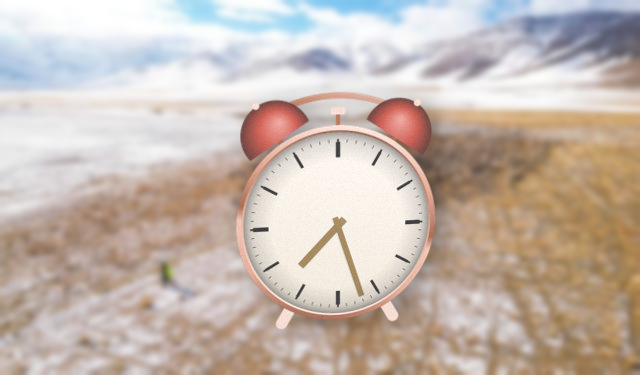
{"hour": 7, "minute": 27}
